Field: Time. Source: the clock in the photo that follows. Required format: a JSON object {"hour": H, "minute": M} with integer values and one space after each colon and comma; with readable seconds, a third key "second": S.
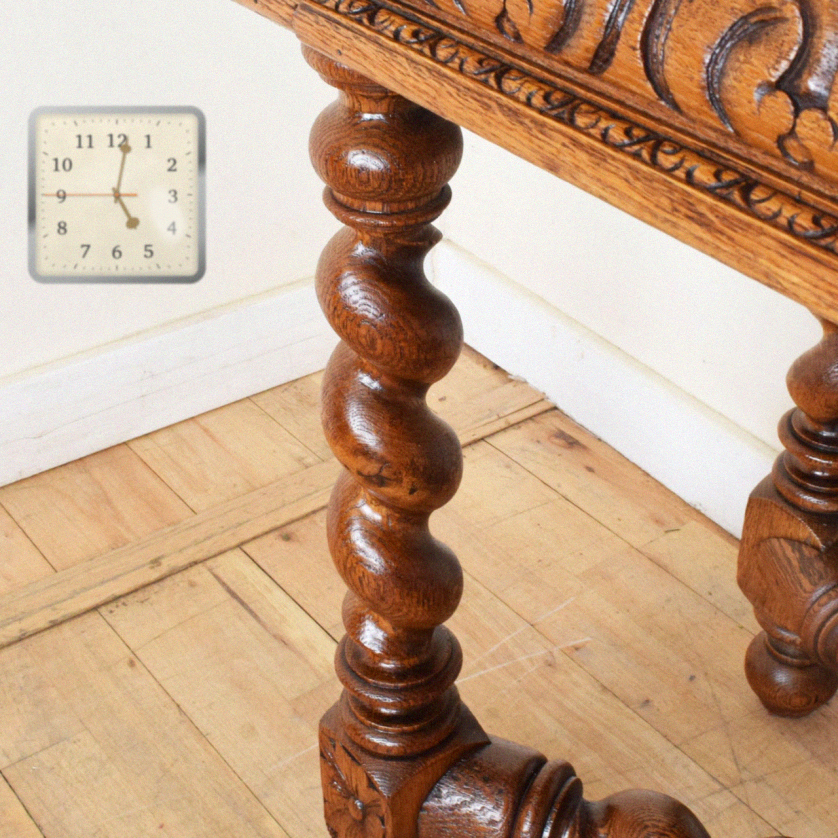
{"hour": 5, "minute": 1, "second": 45}
